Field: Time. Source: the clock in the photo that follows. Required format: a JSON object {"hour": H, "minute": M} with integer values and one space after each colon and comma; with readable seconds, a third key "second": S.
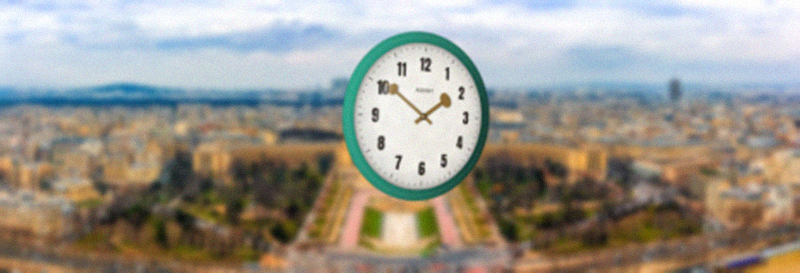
{"hour": 1, "minute": 51}
